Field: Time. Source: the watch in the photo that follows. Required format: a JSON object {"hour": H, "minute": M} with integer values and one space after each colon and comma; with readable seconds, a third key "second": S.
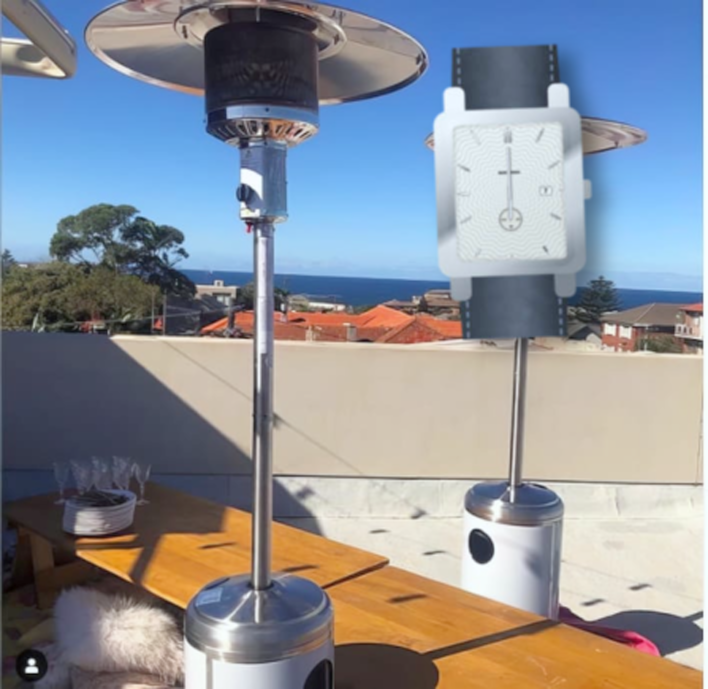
{"hour": 6, "minute": 0}
